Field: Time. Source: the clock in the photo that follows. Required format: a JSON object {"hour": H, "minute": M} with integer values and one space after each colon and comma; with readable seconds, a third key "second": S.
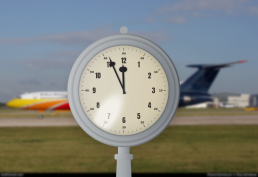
{"hour": 11, "minute": 56}
